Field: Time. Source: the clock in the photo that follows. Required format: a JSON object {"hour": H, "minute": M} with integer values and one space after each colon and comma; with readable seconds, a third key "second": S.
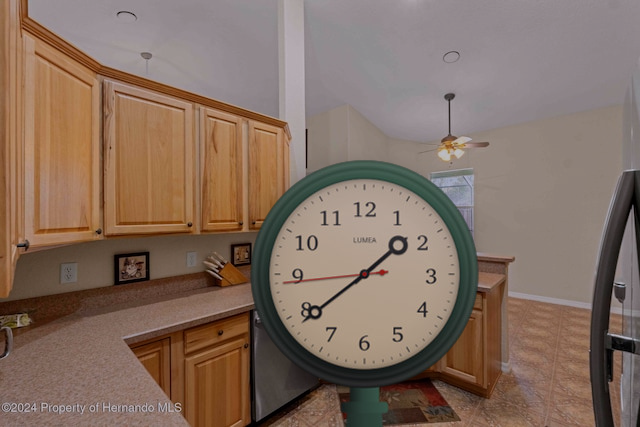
{"hour": 1, "minute": 38, "second": 44}
